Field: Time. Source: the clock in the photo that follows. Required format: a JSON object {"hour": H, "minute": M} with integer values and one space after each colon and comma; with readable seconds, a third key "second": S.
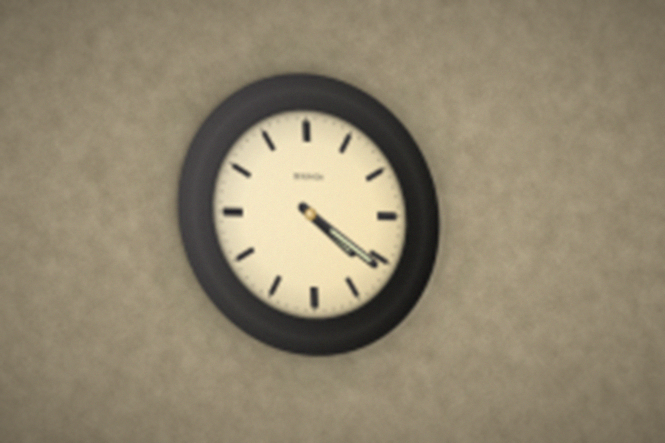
{"hour": 4, "minute": 21}
